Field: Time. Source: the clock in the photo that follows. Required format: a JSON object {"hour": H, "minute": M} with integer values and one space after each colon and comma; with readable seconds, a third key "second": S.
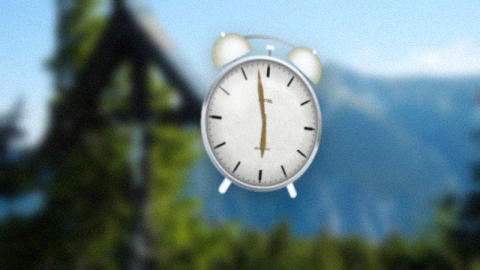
{"hour": 5, "minute": 58}
